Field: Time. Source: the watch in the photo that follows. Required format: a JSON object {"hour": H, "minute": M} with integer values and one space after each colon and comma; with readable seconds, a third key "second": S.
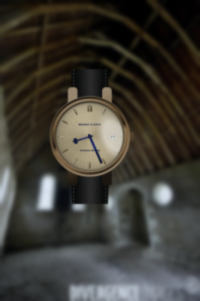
{"hour": 8, "minute": 26}
